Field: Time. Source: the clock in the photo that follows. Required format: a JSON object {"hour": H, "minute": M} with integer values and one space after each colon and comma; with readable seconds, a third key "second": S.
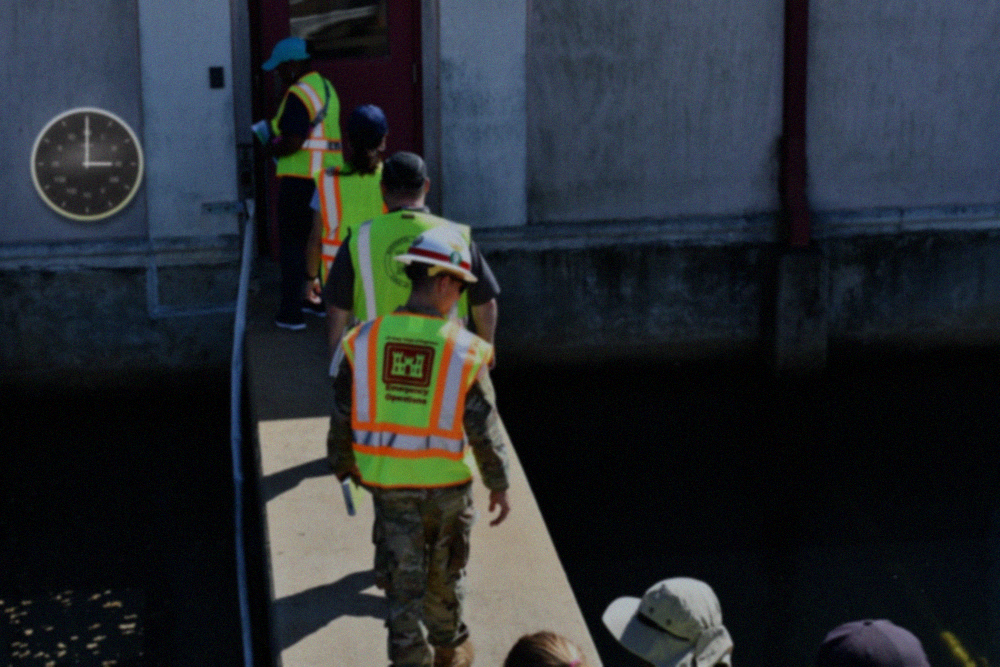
{"hour": 3, "minute": 0}
